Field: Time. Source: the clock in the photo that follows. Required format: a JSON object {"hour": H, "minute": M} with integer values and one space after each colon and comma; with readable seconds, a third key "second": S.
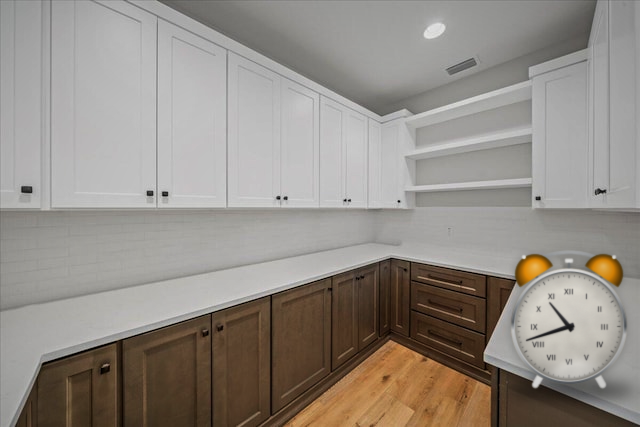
{"hour": 10, "minute": 42}
